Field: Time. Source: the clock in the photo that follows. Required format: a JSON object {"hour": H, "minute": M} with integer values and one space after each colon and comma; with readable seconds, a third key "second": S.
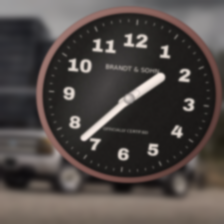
{"hour": 1, "minute": 37}
